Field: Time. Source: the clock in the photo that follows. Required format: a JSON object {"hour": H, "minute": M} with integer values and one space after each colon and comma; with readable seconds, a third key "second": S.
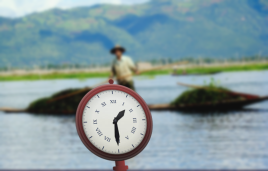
{"hour": 1, "minute": 30}
